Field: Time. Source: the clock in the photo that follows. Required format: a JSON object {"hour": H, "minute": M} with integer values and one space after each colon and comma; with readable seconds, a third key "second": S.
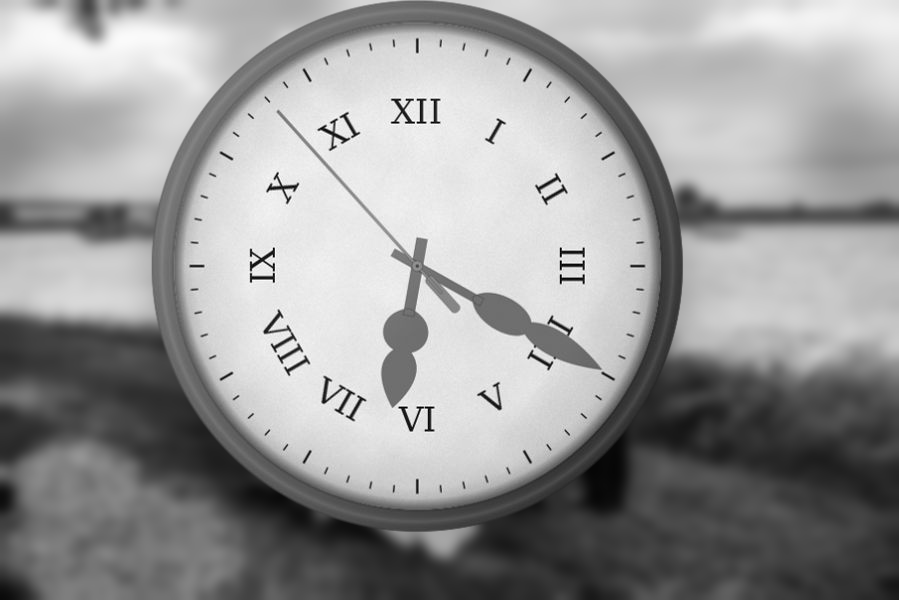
{"hour": 6, "minute": 19, "second": 53}
